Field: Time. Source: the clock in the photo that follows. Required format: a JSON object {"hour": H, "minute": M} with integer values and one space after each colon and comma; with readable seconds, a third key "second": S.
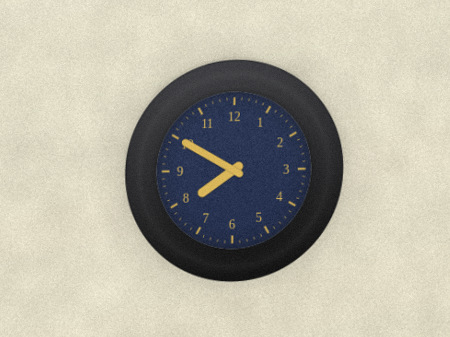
{"hour": 7, "minute": 50}
